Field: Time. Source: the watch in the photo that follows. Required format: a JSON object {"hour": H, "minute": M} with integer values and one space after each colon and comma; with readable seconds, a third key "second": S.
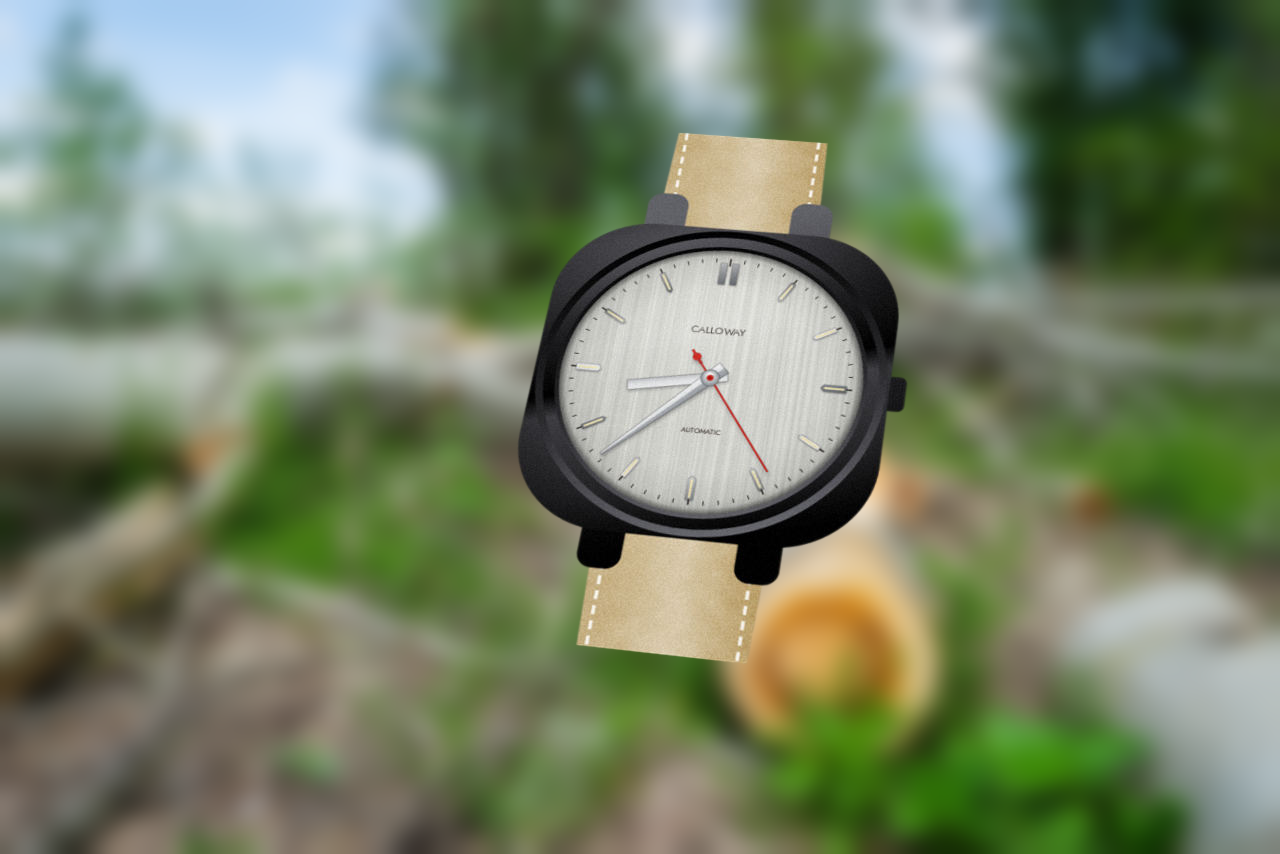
{"hour": 8, "minute": 37, "second": 24}
